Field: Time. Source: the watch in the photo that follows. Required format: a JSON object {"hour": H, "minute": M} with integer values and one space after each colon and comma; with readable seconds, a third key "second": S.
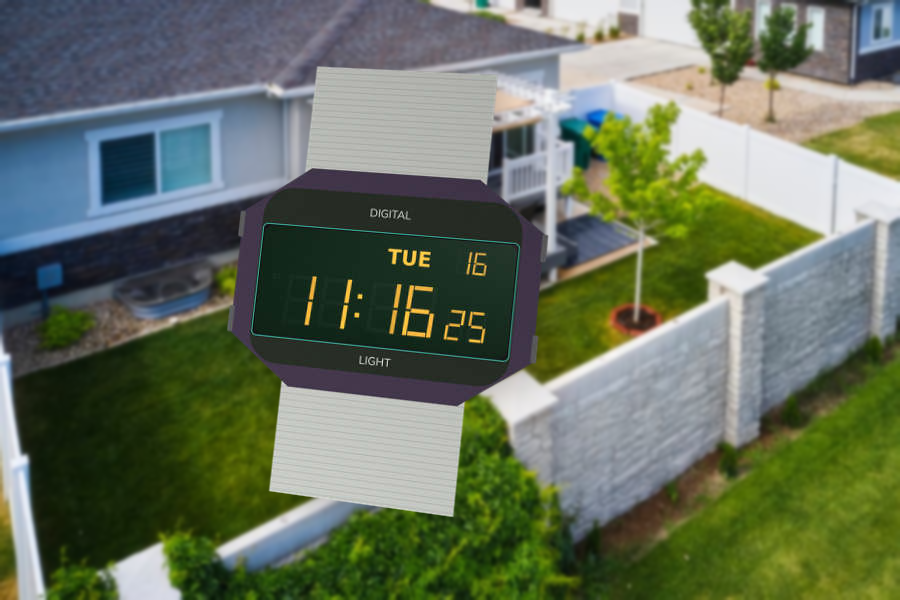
{"hour": 11, "minute": 16, "second": 25}
